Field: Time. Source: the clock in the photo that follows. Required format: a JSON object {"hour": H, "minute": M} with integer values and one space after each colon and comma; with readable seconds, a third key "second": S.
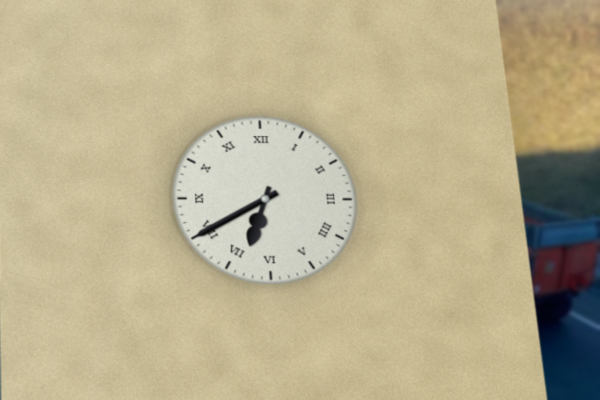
{"hour": 6, "minute": 40}
